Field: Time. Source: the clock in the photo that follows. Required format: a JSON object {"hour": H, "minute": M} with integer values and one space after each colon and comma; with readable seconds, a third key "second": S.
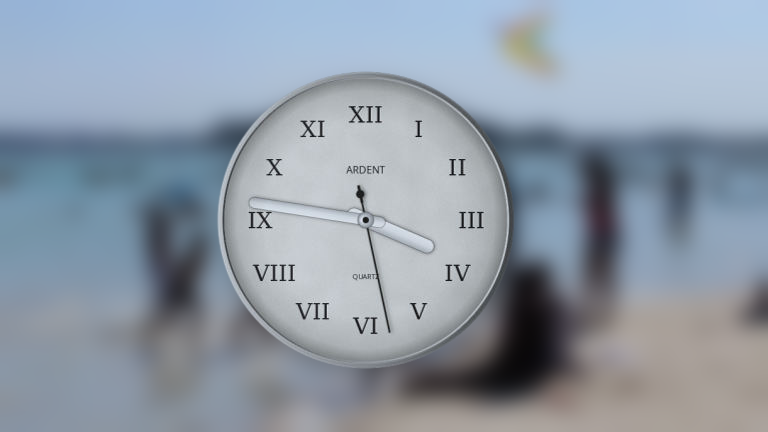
{"hour": 3, "minute": 46, "second": 28}
